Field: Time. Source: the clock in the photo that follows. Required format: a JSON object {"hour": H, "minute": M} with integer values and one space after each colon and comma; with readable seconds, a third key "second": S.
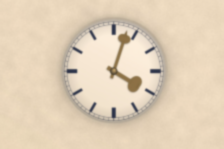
{"hour": 4, "minute": 3}
